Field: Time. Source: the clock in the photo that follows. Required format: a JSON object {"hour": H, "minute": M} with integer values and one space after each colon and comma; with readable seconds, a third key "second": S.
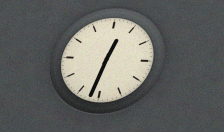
{"hour": 12, "minute": 32}
